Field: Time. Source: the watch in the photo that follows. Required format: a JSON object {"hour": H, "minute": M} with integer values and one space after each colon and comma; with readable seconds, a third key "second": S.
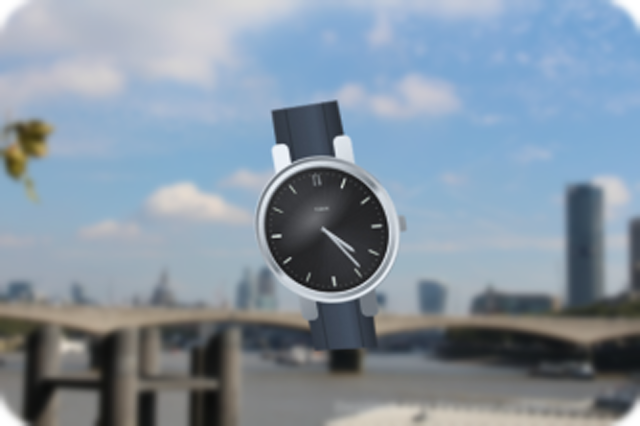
{"hour": 4, "minute": 24}
